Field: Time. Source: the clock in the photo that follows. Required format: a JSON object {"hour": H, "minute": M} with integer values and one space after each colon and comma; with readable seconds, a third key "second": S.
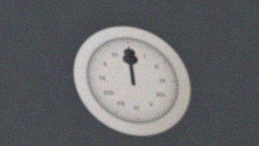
{"hour": 12, "minute": 0}
